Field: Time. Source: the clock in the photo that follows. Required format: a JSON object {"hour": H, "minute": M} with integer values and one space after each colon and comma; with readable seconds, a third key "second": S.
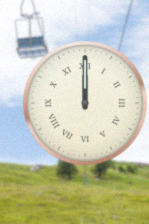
{"hour": 12, "minute": 0}
